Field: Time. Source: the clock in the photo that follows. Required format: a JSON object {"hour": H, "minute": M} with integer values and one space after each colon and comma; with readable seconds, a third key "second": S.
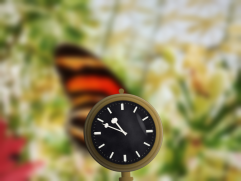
{"hour": 10, "minute": 49}
